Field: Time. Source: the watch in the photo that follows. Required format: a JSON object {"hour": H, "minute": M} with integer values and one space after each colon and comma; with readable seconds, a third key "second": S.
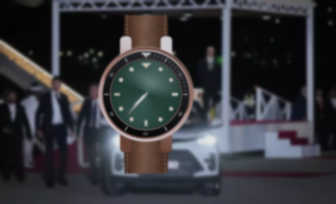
{"hour": 7, "minute": 37}
